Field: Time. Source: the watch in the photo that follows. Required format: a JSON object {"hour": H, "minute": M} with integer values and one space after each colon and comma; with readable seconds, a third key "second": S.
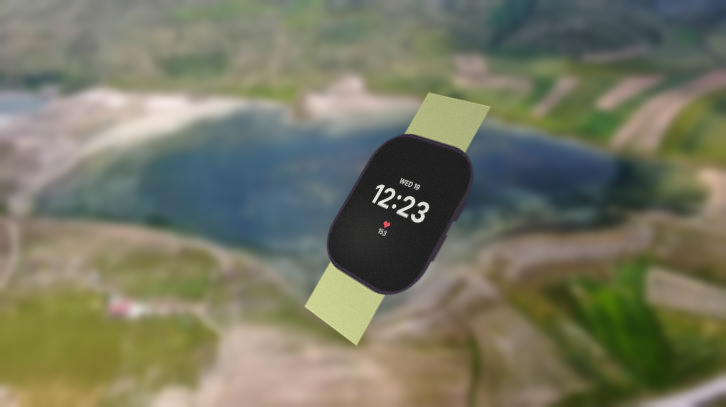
{"hour": 12, "minute": 23}
